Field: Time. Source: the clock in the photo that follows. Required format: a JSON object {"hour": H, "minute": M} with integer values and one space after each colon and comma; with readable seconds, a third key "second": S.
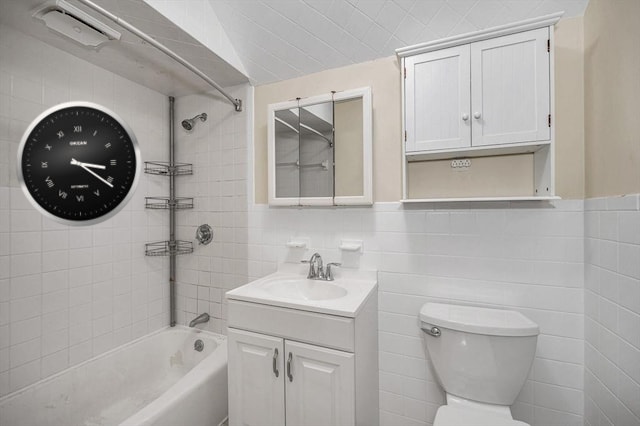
{"hour": 3, "minute": 21}
